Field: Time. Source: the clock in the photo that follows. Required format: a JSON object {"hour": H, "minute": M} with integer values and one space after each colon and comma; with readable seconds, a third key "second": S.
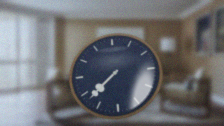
{"hour": 7, "minute": 38}
